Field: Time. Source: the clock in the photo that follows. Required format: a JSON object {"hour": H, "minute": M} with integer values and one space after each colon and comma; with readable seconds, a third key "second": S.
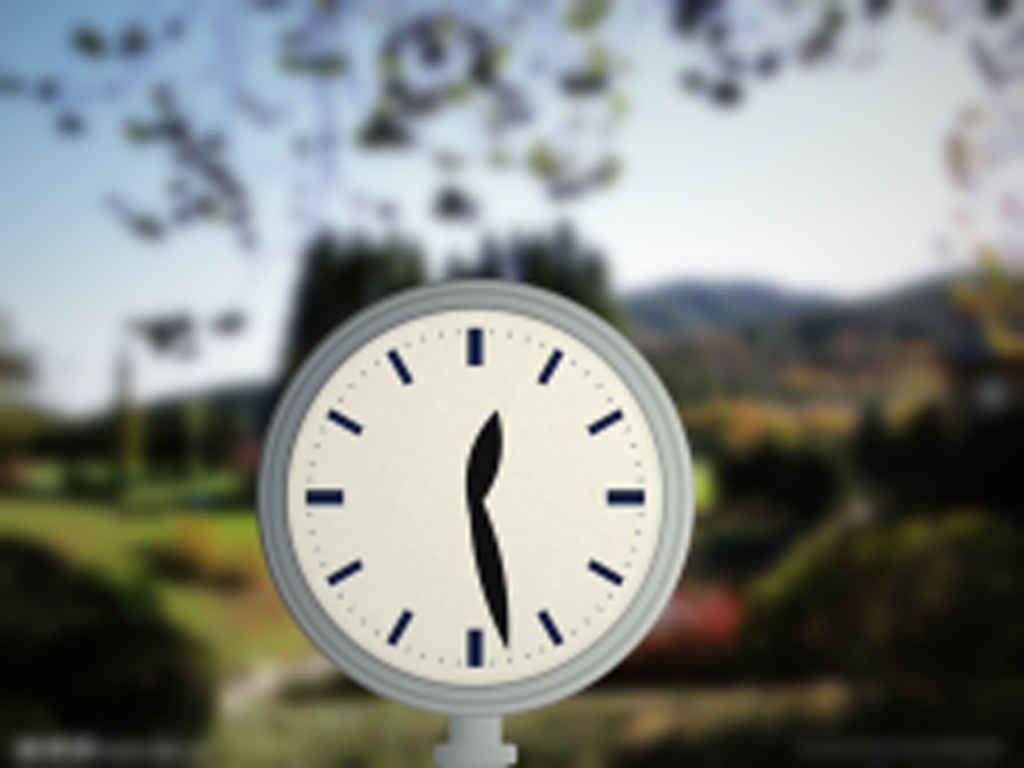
{"hour": 12, "minute": 28}
